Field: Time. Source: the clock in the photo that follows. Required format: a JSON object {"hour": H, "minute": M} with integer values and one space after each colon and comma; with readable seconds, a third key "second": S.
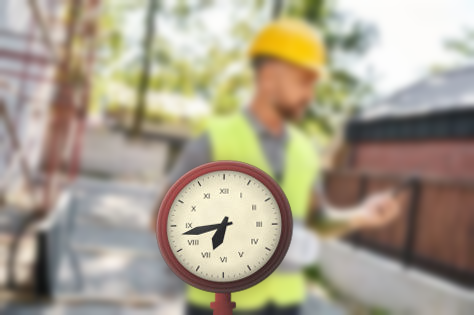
{"hour": 6, "minute": 43}
